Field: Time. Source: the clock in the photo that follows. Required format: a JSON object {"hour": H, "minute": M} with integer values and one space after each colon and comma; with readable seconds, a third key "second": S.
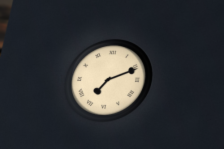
{"hour": 7, "minute": 11}
